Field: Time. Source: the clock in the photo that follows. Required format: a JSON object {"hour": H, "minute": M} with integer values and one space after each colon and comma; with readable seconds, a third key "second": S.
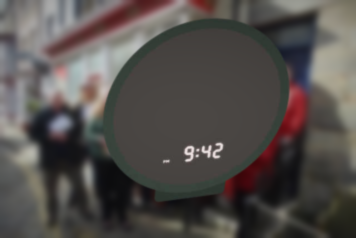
{"hour": 9, "minute": 42}
